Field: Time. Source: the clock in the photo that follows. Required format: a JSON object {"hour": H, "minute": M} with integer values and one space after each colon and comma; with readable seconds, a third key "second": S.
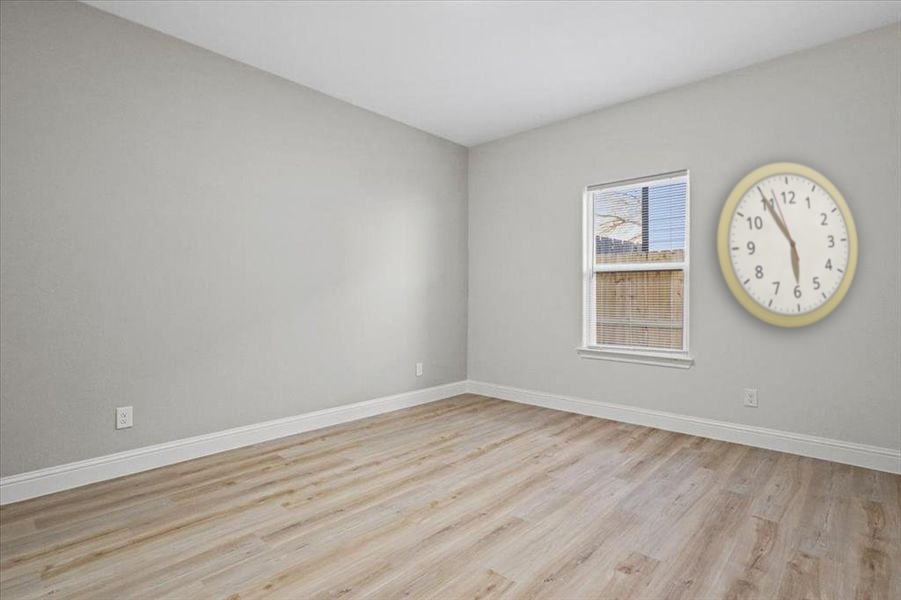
{"hour": 5, "minute": 54, "second": 57}
